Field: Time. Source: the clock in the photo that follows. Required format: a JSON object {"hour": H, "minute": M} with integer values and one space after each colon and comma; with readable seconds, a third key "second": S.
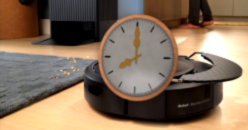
{"hour": 8, "minute": 0}
